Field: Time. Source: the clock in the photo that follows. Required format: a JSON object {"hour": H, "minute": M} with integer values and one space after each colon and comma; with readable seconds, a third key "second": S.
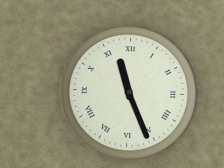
{"hour": 11, "minute": 26}
